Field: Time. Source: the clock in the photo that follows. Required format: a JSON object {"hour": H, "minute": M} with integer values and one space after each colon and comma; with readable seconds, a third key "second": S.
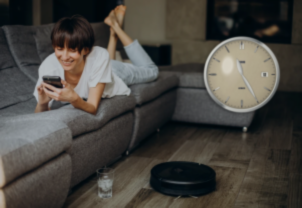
{"hour": 11, "minute": 25}
